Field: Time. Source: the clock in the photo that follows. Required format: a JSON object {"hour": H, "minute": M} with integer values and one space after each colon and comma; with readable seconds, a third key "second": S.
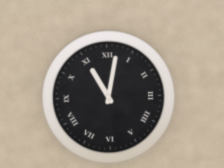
{"hour": 11, "minute": 2}
